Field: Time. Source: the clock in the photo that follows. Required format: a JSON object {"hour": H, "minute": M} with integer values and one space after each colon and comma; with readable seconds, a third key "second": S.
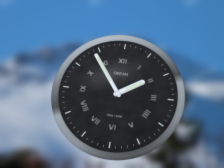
{"hour": 1, "minute": 54}
